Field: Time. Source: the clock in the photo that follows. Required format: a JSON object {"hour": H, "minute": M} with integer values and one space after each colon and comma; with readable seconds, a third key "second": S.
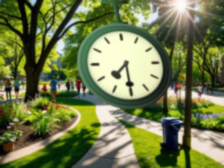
{"hour": 7, "minute": 30}
